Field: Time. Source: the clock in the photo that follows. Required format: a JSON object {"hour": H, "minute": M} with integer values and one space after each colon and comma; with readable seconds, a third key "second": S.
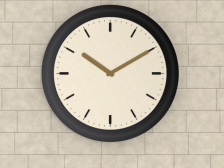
{"hour": 10, "minute": 10}
